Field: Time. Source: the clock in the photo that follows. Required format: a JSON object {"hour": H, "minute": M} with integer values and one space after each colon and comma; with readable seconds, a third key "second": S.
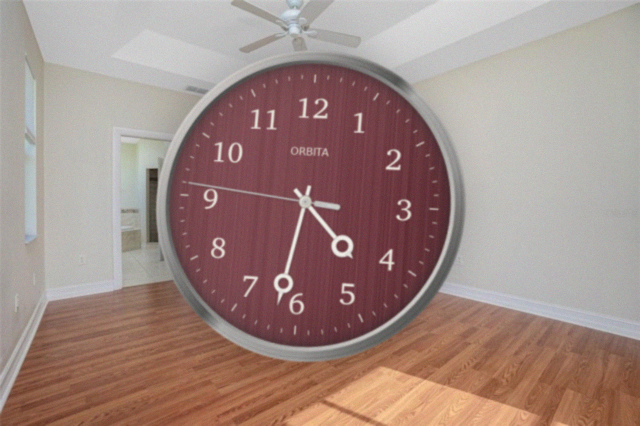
{"hour": 4, "minute": 31, "second": 46}
